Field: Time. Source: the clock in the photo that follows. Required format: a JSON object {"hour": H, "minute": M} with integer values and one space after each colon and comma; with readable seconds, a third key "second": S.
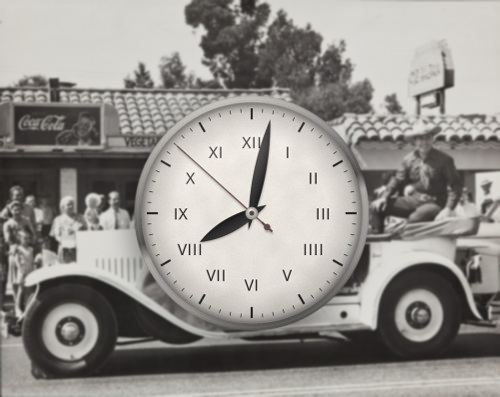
{"hour": 8, "minute": 1, "second": 52}
